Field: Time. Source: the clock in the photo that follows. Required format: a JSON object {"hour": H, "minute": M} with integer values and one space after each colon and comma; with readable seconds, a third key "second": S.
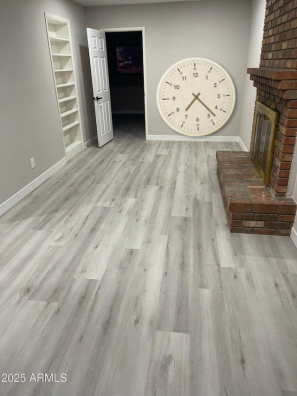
{"hour": 7, "minute": 23}
